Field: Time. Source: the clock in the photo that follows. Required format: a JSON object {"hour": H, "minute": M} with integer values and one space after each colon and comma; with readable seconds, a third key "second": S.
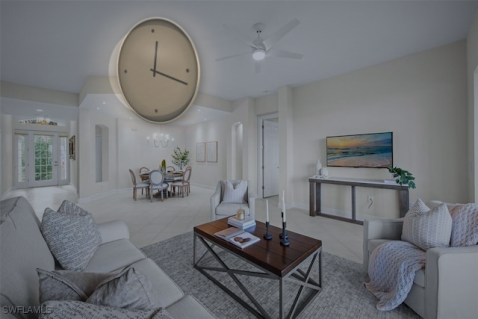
{"hour": 12, "minute": 18}
